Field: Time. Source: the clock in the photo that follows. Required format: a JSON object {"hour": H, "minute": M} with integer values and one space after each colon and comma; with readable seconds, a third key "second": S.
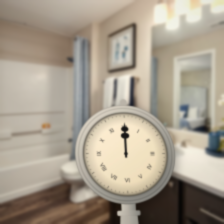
{"hour": 12, "minute": 0}
